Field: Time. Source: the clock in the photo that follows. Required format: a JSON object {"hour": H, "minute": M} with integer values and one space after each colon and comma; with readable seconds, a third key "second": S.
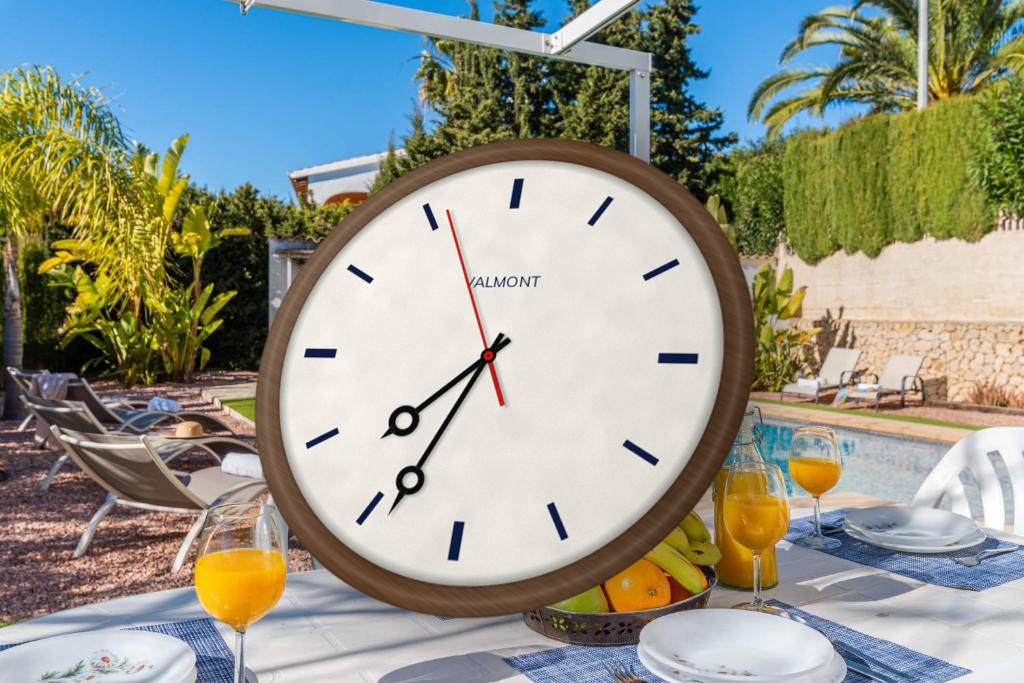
{"hour": 7, "minute": 33, "second": 56}
